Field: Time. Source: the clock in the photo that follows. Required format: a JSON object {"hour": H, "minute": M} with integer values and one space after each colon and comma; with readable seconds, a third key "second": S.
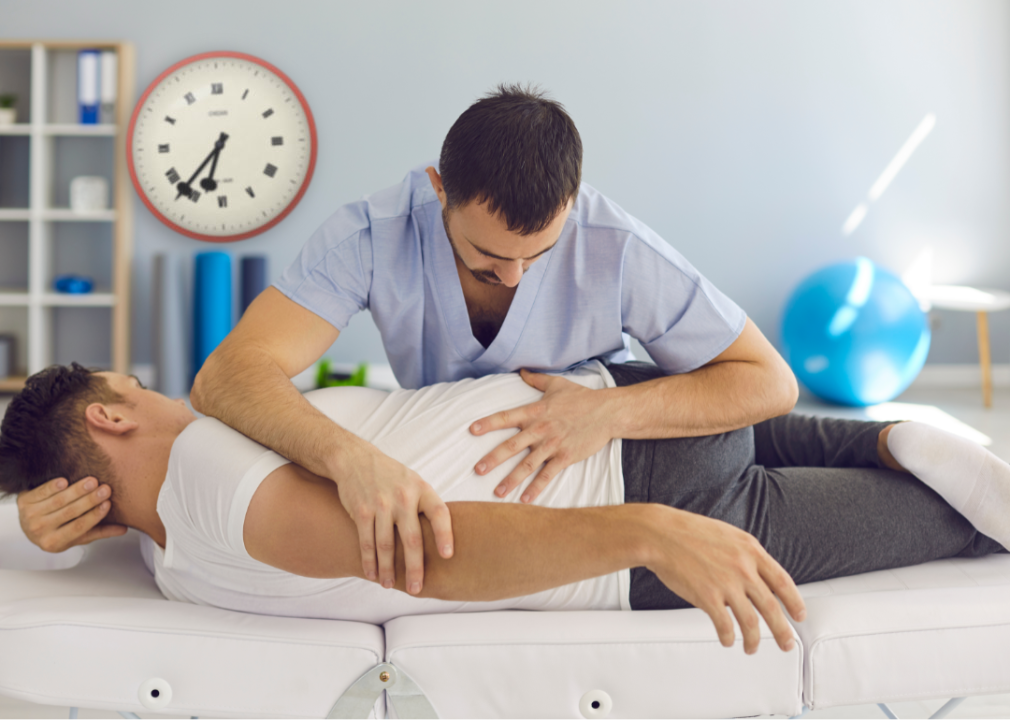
{"hour": 6, "minute": 37}
